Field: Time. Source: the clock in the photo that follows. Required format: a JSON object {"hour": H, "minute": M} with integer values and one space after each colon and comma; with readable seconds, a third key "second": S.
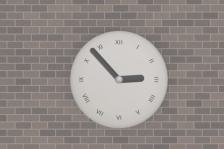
{"hour": 2, "minute": 53}
